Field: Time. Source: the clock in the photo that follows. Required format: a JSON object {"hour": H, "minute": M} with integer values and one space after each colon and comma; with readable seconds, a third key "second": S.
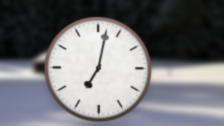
{"hour": 7, "minute": 2}
